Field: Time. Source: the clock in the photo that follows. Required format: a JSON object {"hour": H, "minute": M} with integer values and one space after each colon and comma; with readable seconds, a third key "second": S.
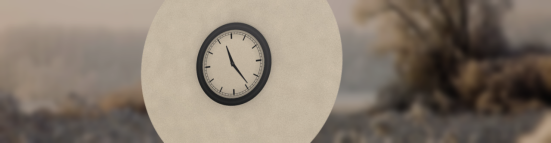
{"hour": 11, "minute": 24}
